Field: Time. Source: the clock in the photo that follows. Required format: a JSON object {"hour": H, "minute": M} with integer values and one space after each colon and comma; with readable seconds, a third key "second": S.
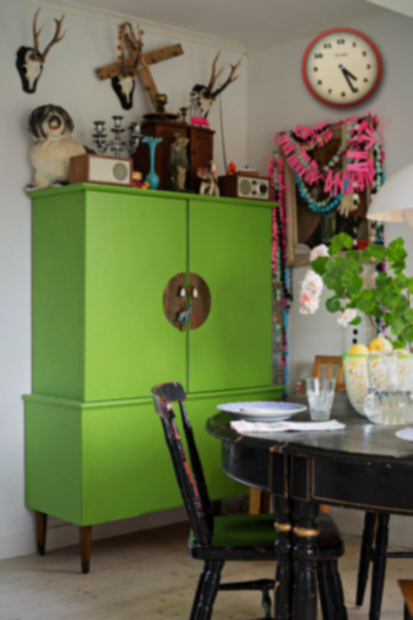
{"hour": 4, "minute": 26}
